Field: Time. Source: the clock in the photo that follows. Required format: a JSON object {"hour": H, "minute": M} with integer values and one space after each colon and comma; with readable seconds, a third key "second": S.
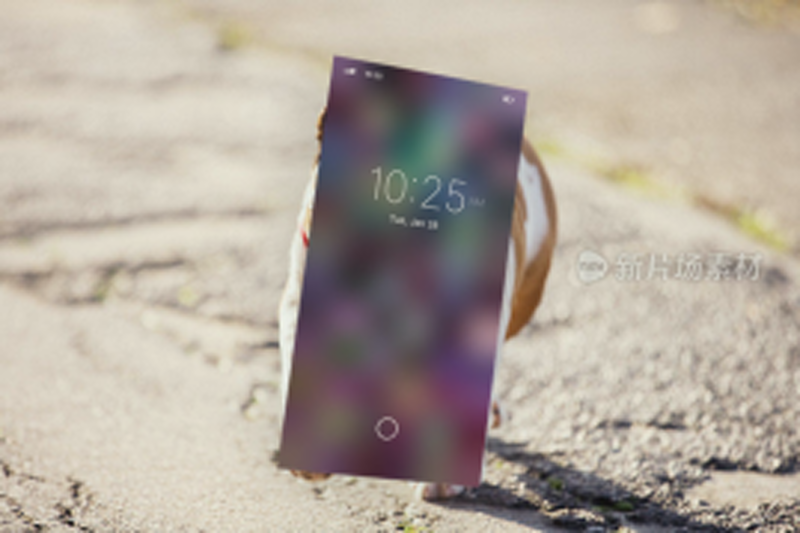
{"hour": 10, "minute": 25}
